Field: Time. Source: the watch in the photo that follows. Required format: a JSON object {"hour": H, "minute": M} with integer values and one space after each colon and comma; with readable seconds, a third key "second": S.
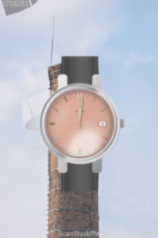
{"hour": 12, "minute": 1}
